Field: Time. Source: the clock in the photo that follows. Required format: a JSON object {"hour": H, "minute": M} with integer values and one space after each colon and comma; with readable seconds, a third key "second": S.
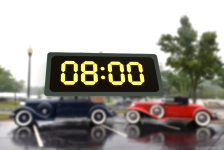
{"hour": 8, "minute": 0}
